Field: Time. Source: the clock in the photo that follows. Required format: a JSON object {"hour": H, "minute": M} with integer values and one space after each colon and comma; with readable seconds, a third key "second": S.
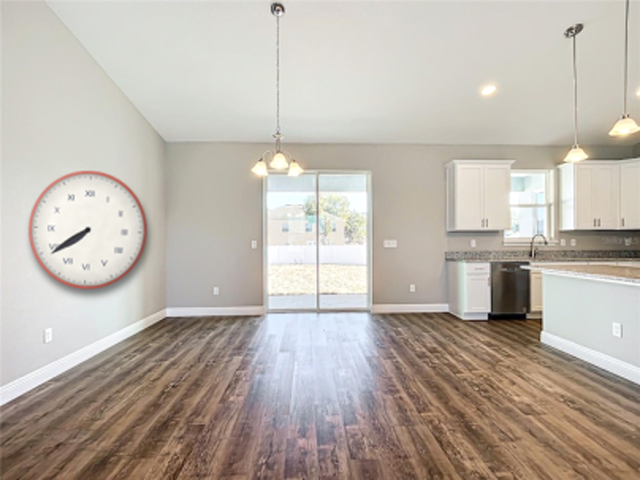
{"hour": 7, "minute": 39}
